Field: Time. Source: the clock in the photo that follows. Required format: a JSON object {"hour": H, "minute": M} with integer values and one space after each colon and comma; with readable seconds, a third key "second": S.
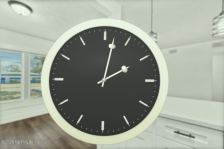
{"hour": 2, "minute": 2}
